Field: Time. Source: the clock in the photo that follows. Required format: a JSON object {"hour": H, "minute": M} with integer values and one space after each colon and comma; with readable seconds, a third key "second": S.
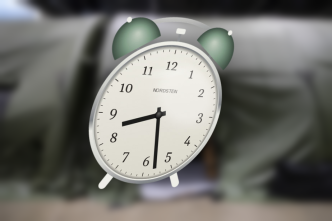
{"hour": 8, "minute": 28}
